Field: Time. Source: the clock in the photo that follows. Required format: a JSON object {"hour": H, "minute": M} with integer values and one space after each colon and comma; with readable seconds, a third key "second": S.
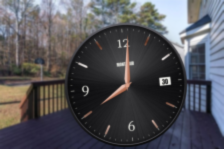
{"hour": 8, "minute": 1}
